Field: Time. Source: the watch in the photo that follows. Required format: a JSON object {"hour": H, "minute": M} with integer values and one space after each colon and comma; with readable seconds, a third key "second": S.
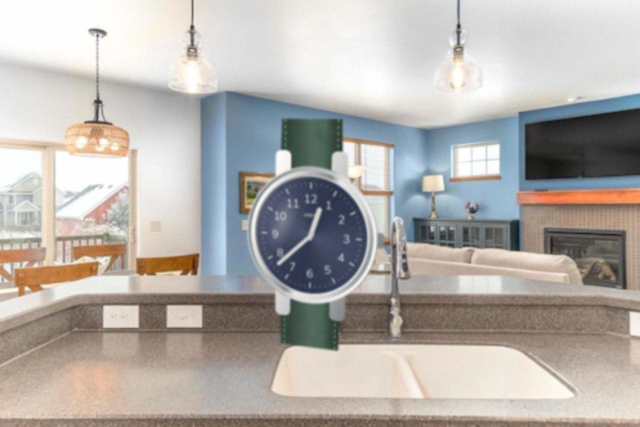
{"hour": 12, "minute": 38}
